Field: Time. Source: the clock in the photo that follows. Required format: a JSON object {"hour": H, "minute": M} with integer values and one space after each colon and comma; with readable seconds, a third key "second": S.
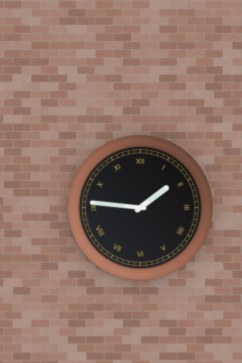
{"hour": 1, "minute": 46}
